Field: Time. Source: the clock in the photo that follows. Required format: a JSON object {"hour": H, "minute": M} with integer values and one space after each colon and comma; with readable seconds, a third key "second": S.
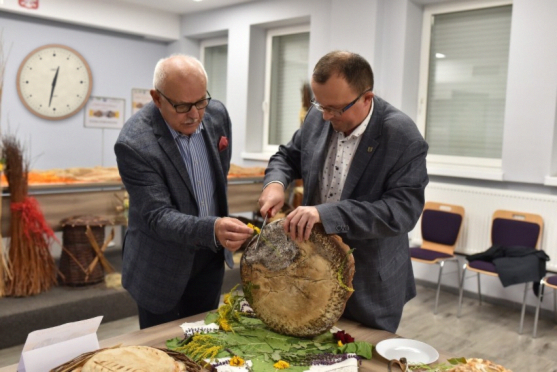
{"hour": 12, "minute": 32}
